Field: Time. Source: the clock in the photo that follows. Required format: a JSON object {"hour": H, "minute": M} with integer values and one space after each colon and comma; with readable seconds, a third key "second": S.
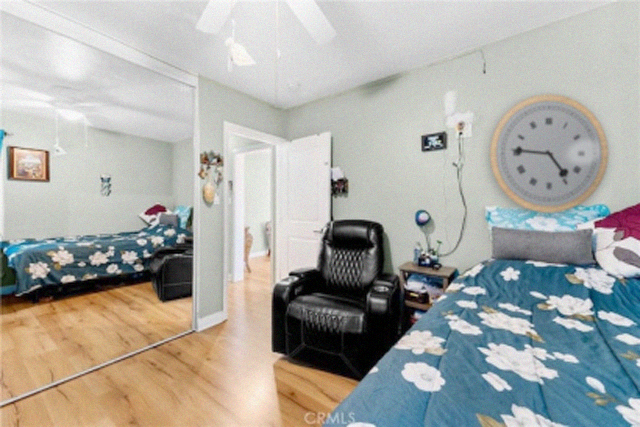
{"hour": 4, "minute": 46}
